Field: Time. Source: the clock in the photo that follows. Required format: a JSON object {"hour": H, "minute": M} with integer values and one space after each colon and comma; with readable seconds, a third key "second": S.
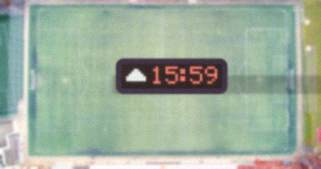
{"hour": 15, "minute": 59}
